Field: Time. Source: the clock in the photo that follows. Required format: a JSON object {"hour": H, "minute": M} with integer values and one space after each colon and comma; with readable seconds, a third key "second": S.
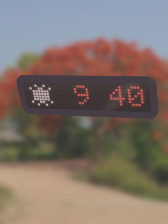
{"hour": 9, "minute": 40}
